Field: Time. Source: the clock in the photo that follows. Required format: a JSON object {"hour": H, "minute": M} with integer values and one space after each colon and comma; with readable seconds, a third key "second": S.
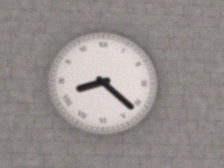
{"hour": 8, "minute": 22}
